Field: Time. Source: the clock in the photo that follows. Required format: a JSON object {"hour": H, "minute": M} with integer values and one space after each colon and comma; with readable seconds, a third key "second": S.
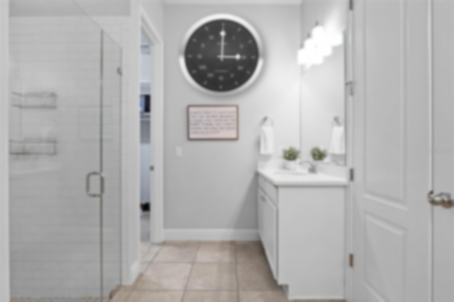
{"hour": 3, "minute": 0}
